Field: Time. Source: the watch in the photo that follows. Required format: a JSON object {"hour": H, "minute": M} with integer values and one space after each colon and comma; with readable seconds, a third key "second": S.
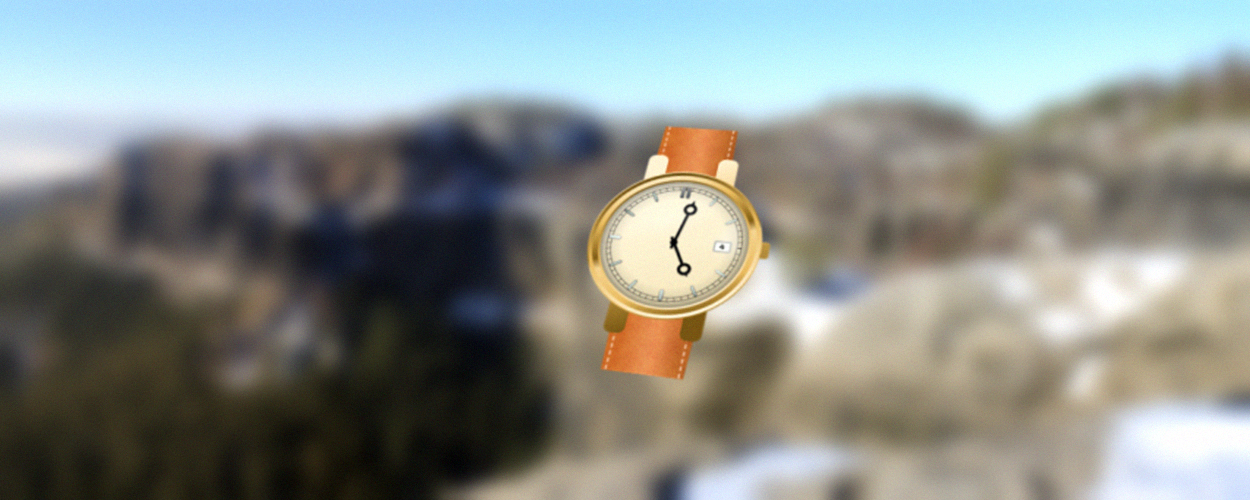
{"hour": 5, "minute": 2}
